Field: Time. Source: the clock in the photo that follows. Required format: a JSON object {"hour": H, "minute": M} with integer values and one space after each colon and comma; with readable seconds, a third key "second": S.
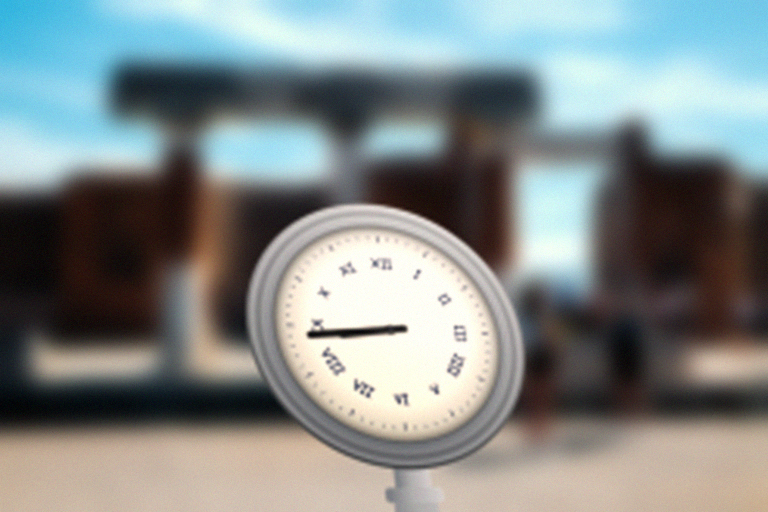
{"hour": 8, "minute": 44}
